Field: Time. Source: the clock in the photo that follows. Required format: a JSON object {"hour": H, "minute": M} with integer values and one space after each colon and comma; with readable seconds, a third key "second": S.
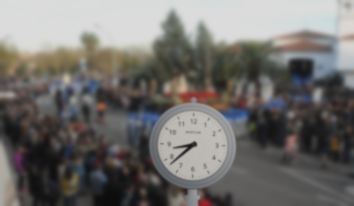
{"hour": 8, "minute": 38}
